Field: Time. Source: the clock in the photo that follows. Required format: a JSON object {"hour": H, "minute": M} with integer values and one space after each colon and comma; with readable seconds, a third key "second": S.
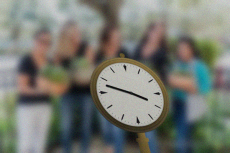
{"hour": 3, "minute": 48}
